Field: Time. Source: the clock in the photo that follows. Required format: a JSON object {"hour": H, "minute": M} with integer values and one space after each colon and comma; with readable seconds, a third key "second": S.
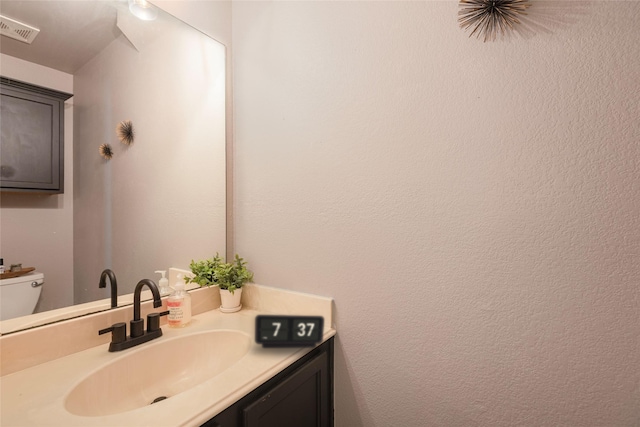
{"hour": 7, "minute": 37}
